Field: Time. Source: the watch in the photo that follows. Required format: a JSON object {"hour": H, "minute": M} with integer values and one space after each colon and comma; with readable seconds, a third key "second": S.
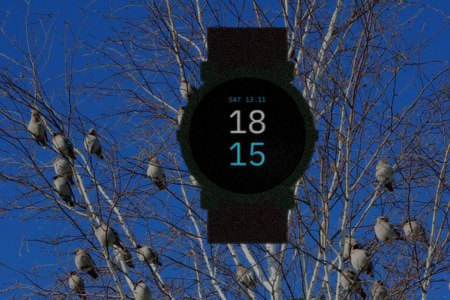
{"hour": 18, "minute": 15}
